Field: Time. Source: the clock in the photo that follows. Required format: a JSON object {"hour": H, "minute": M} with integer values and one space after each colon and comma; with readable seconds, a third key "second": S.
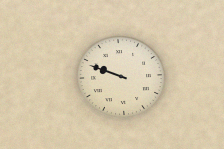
{"hour": 9, "minute": 49}
